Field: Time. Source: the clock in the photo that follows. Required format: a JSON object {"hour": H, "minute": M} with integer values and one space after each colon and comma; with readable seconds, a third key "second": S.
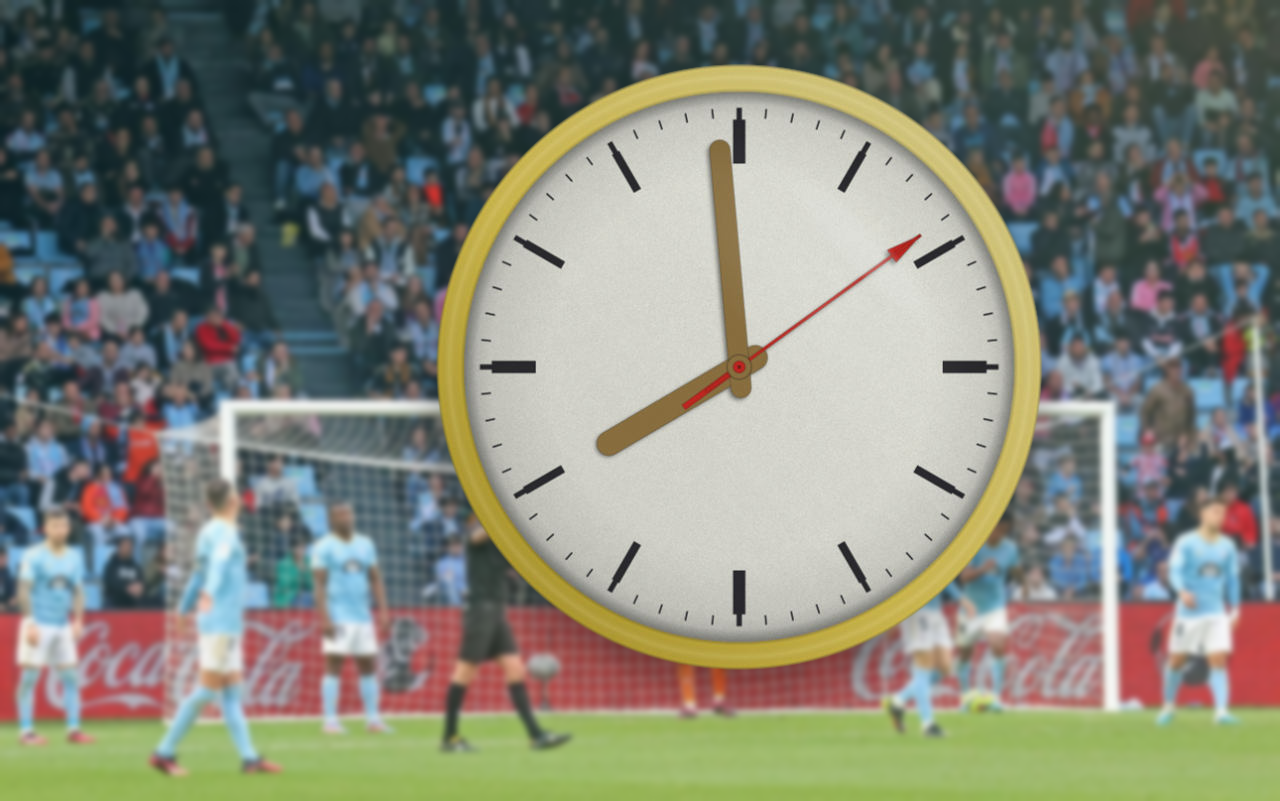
{"hour": 7, "minute": 59, "second": 9}
